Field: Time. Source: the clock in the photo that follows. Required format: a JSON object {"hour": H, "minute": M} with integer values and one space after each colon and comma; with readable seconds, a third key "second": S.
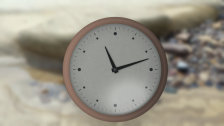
{"hour": 11, "minute": 12}
